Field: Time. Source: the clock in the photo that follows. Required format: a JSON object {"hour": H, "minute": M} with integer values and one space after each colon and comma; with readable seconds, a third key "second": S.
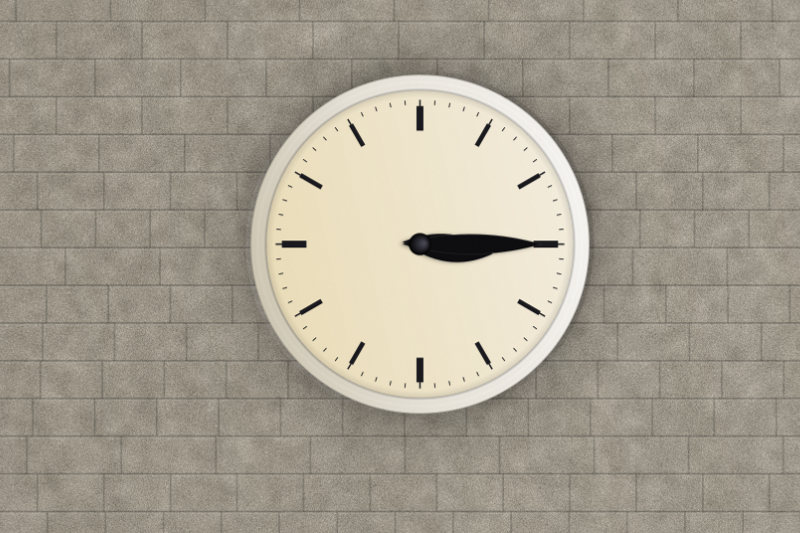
{"hour": 3, "minute": 15}
